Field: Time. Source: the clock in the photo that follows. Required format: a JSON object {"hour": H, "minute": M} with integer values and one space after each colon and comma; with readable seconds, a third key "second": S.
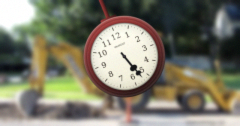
{"hour": 5, "minute": 27}
